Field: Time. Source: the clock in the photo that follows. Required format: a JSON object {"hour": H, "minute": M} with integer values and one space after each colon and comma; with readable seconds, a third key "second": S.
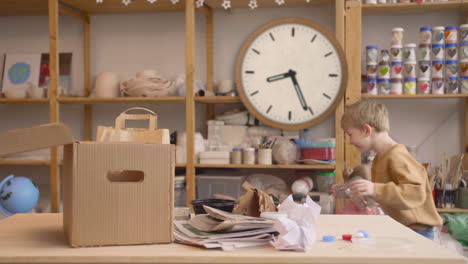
{"hour": 8, "minute": 26}
